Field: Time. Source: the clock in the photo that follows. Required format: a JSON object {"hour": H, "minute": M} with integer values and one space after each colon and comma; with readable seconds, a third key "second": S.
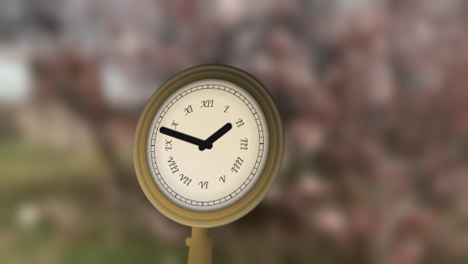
{"hour": 1, "minute": 48}
